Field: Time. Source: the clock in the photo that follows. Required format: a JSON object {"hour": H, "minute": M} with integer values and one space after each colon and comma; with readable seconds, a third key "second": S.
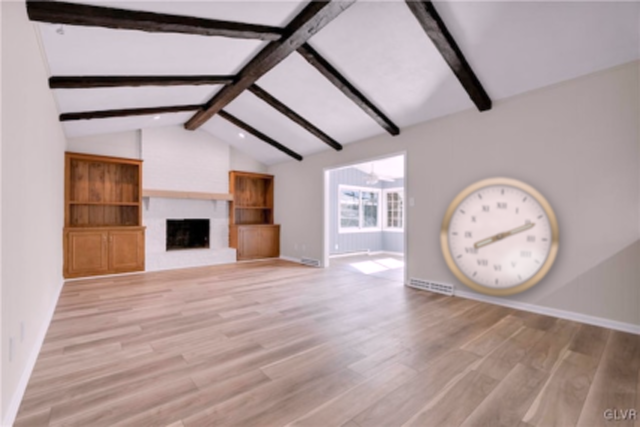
{"hour": 8, "minute": 11}
